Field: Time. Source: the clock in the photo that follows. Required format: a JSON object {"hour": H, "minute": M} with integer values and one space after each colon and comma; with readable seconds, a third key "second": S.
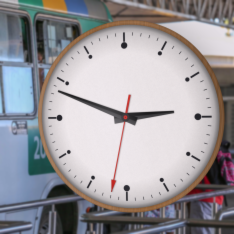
{"hour": 2, "minute": 48, "second": 32}
